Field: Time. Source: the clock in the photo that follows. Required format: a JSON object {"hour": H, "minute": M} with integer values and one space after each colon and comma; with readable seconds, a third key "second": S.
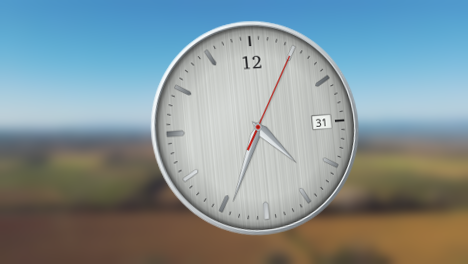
{"hour": 4, "minute": 34, "second": 5}
